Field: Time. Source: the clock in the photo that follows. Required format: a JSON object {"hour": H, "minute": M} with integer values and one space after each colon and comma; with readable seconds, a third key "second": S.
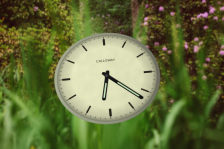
{"hour": 6, "minute": 22}
